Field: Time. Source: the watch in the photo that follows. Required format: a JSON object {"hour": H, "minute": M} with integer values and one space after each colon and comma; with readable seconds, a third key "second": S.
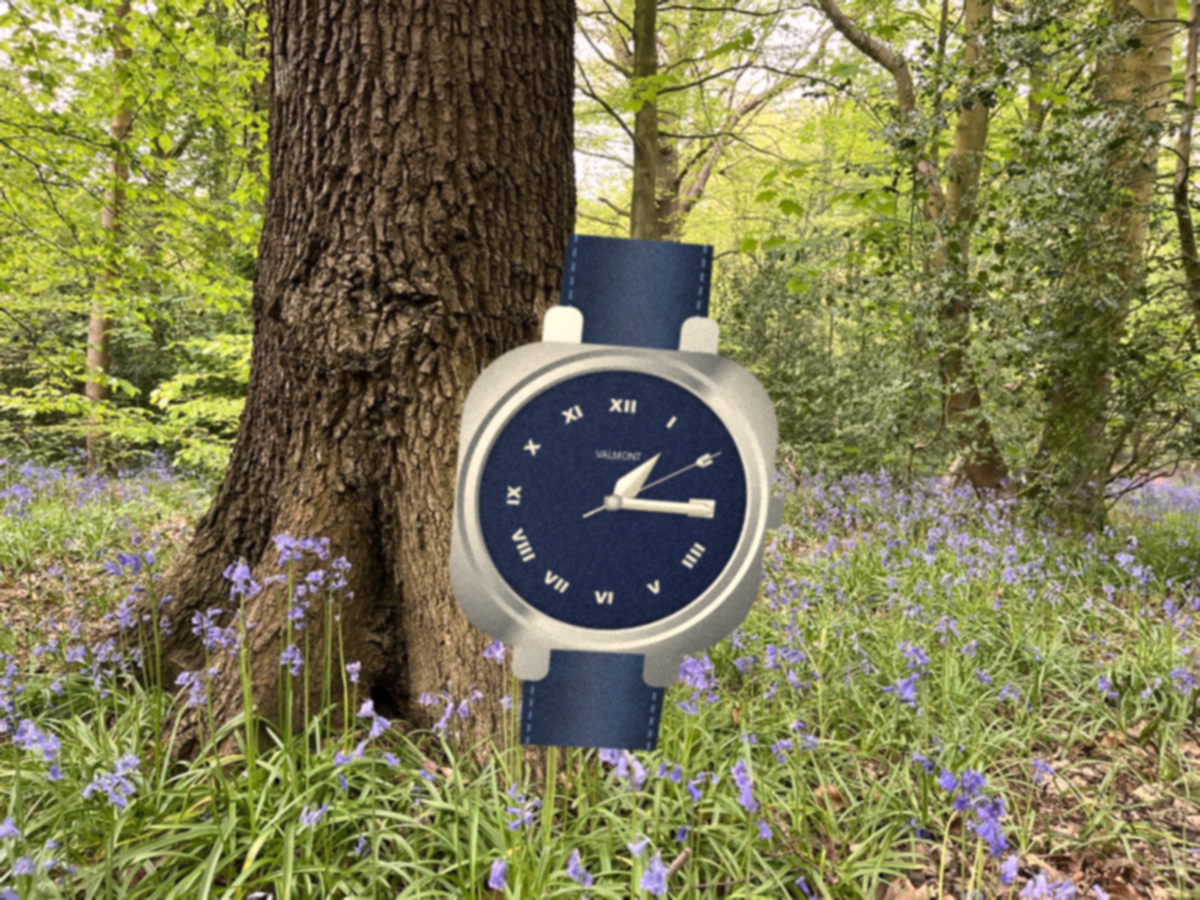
{"hour": 1, "minute": 15, "second": 10}
